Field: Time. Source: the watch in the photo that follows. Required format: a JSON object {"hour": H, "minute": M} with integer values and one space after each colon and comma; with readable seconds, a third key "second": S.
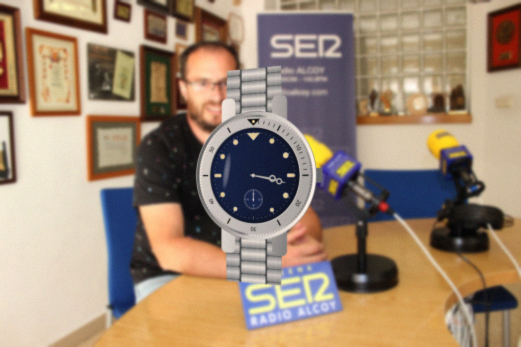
{"hour": 3, "minute": 17}
